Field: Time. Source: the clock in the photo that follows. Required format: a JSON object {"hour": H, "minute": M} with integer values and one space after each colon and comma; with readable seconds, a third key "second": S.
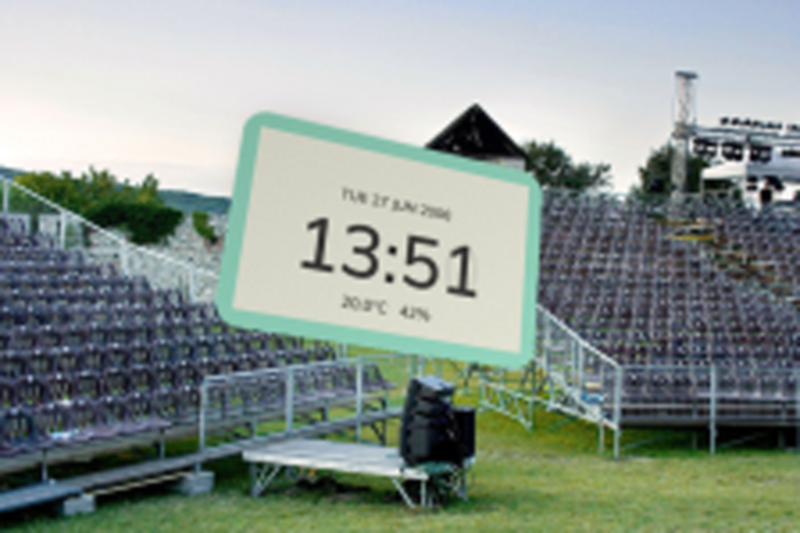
{"hour": 13, "minute": 51}
